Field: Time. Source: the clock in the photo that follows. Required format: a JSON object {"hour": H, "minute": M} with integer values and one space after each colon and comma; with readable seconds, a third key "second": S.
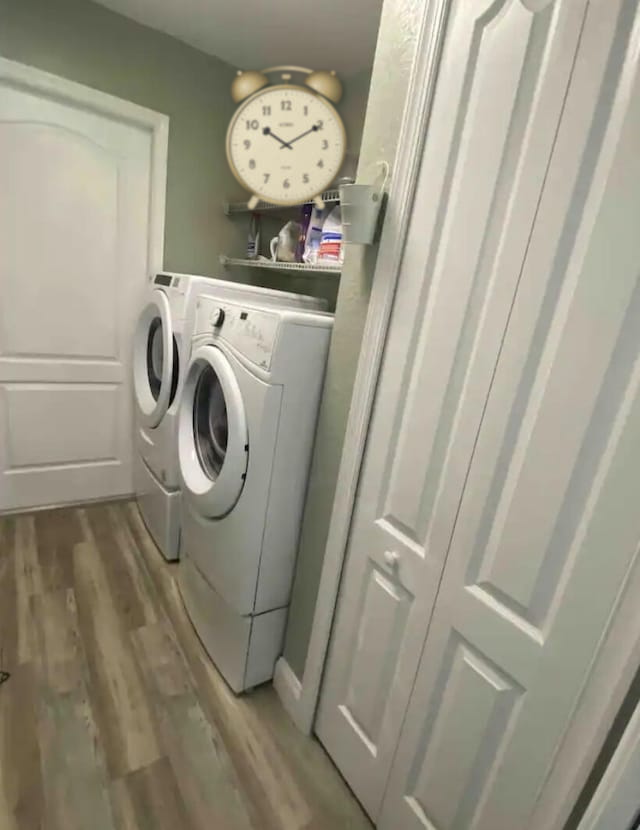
{"hour": 10, "minute": 10}
